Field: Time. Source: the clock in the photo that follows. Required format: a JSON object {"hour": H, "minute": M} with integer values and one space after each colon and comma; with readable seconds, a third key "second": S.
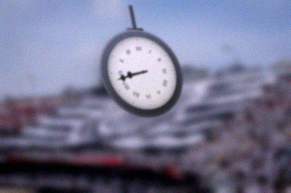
{"hour": 8, "minute": 43}
